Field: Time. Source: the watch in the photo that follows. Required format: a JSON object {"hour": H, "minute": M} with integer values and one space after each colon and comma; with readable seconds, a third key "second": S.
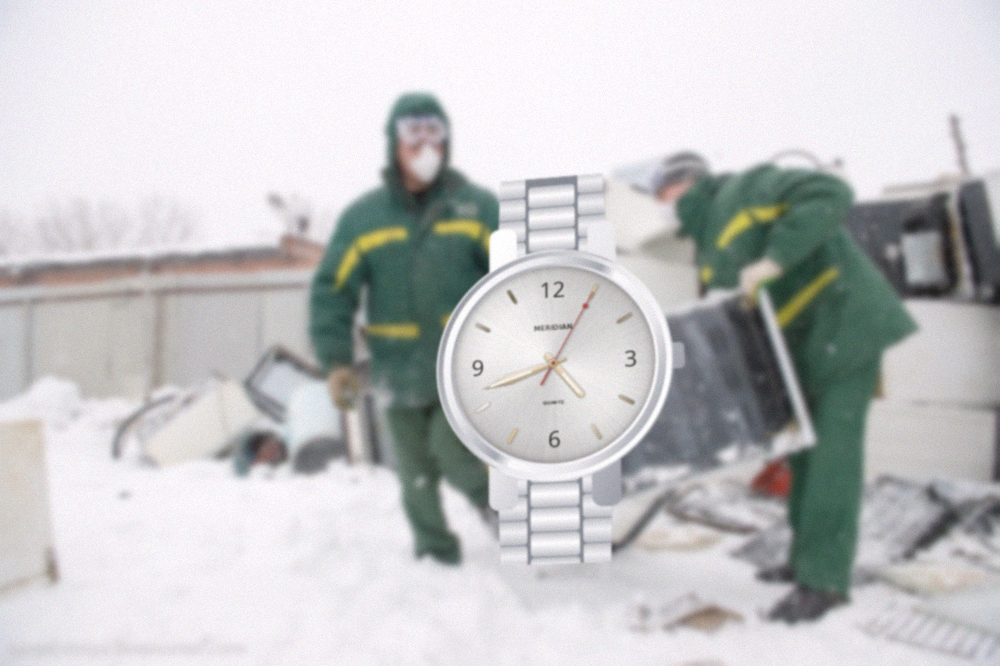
{"hour": 4, "minute": 42, "second": 5}
